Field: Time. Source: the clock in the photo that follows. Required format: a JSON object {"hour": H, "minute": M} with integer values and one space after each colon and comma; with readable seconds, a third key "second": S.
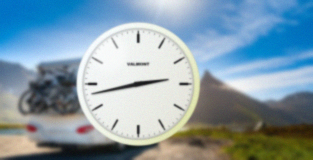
{"hour": 2, "minute": 43}
